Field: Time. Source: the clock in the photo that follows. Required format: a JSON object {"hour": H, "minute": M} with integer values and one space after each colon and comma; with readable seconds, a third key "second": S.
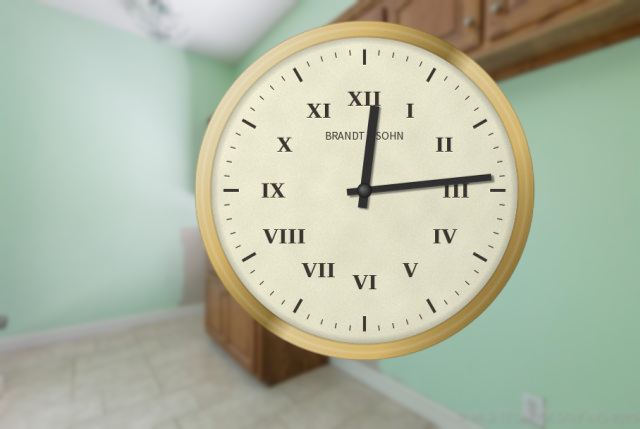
{"hour": 12, "minute": 14}
